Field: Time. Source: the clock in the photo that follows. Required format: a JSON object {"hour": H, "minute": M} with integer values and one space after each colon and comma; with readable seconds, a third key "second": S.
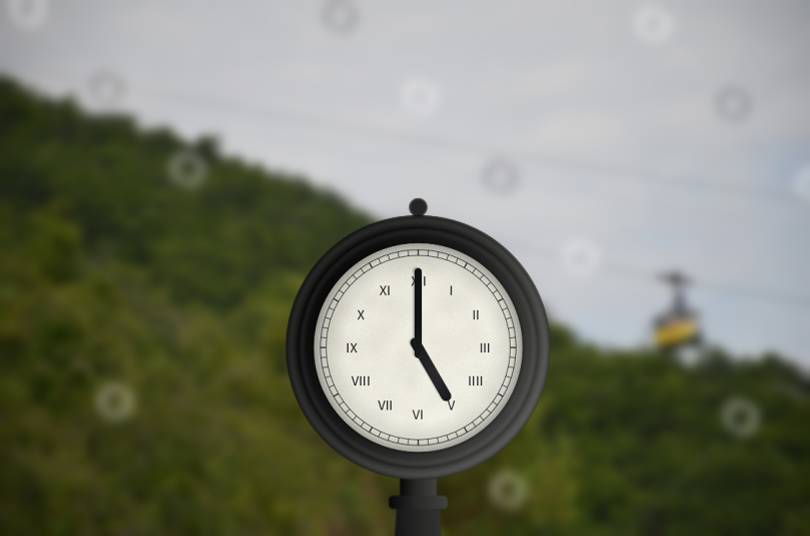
{"hour": 5, "minute": 0}
